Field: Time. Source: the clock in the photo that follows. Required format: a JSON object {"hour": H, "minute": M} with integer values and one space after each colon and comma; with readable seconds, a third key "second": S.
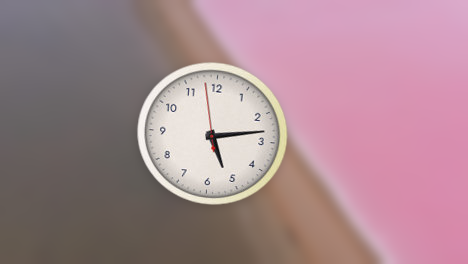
{"hour": 5, "minute": 12, "second": 58}
